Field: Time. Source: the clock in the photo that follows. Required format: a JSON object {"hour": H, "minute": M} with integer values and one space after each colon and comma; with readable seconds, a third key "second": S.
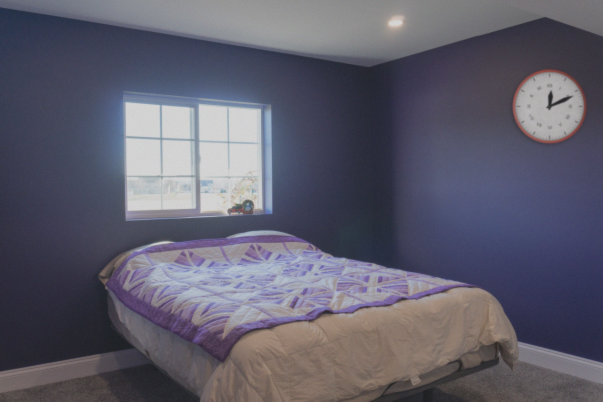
{"hour": 12, "minute": 11}
